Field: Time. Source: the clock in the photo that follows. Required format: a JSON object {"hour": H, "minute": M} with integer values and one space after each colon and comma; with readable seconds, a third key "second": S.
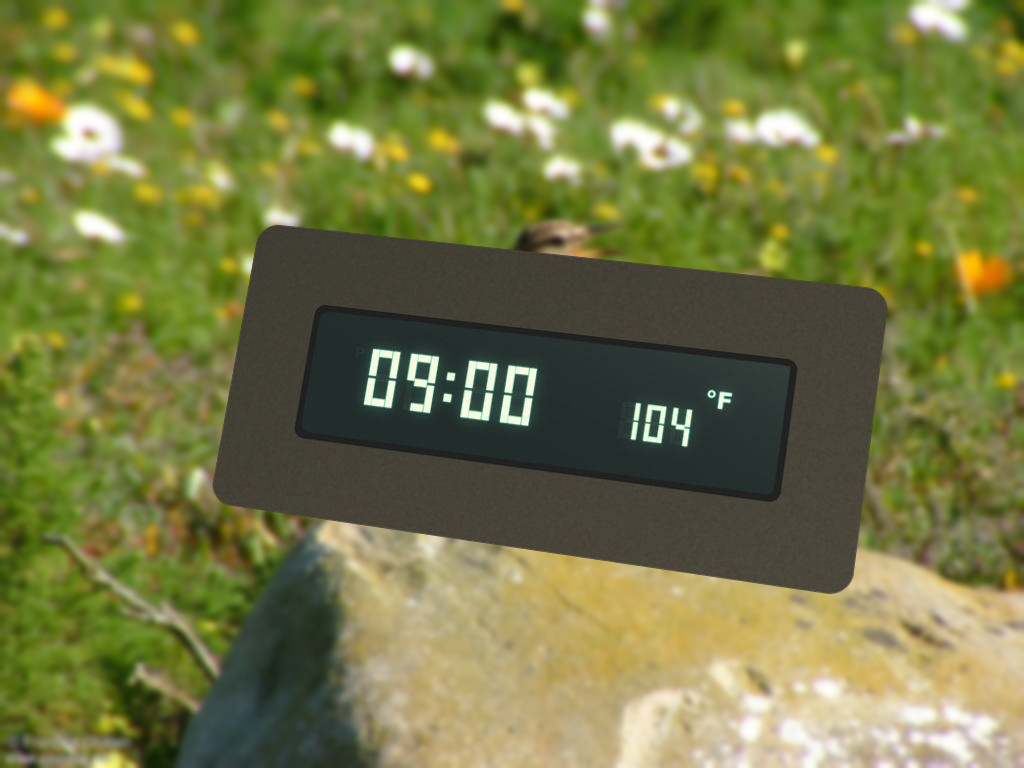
{"hour": 9, "minute": 0}
